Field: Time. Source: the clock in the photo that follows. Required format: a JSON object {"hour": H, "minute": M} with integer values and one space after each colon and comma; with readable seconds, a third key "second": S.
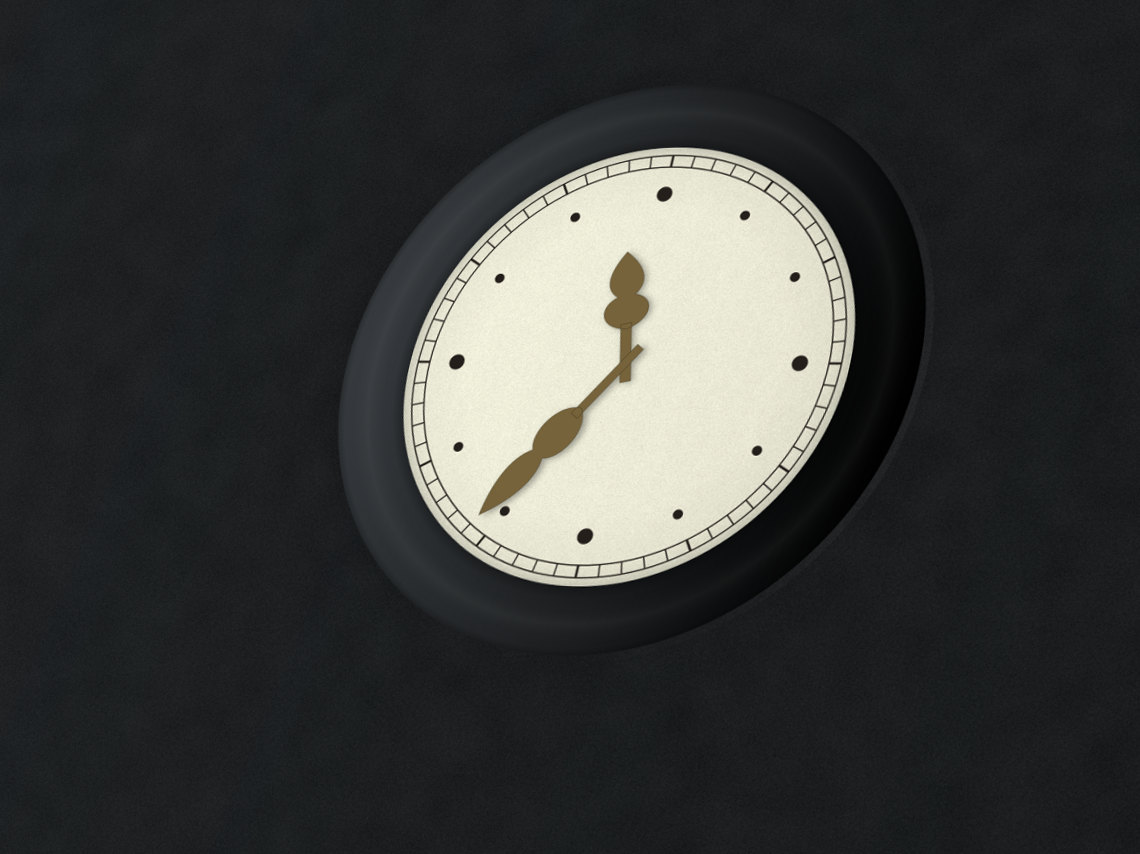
{"hour": 11, "minute": 36}
